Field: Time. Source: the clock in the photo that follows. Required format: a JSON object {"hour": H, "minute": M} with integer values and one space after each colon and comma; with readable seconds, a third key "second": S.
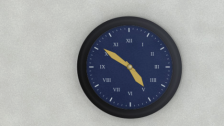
{"hour": 4, "minute": 51}
